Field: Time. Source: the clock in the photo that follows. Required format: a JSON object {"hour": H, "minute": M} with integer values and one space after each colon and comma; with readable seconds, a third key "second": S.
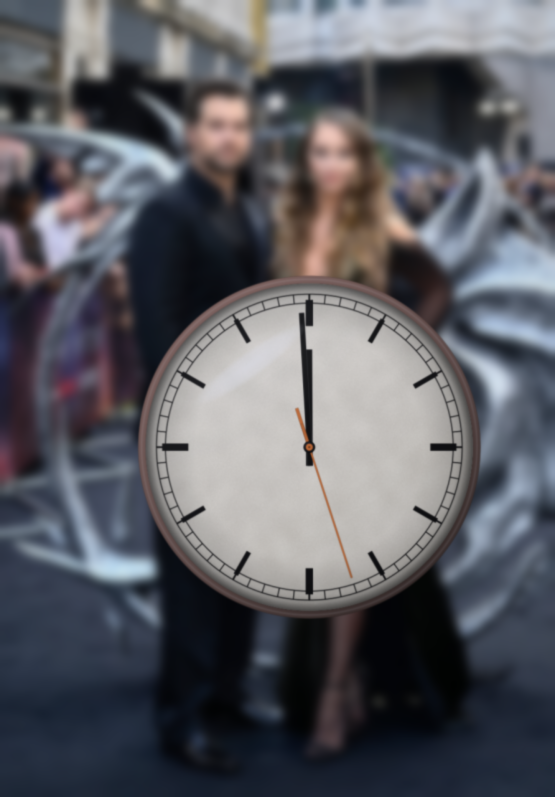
{"hour": 11, "minute": 59, "second": 27}
